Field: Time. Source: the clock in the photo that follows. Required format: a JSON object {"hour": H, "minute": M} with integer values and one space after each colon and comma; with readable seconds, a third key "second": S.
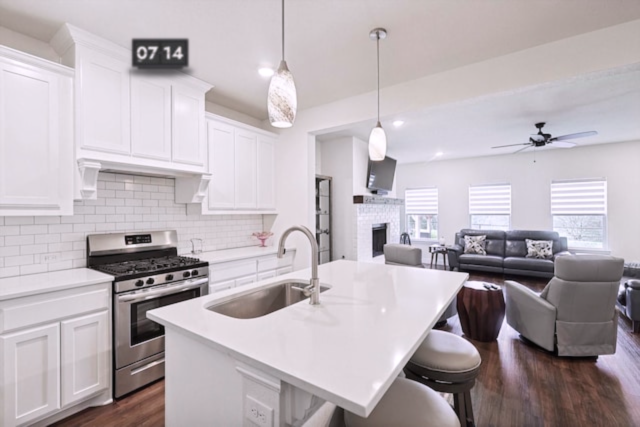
{"hour": 7, "minute": 14}
